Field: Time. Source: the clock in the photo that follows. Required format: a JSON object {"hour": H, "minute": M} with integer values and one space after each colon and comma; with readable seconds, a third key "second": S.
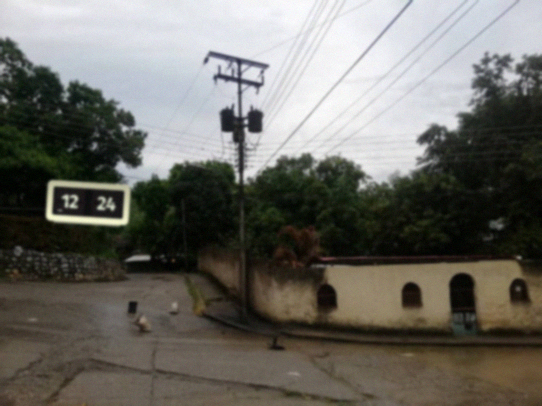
{"hour": 12, "minute": 24}
